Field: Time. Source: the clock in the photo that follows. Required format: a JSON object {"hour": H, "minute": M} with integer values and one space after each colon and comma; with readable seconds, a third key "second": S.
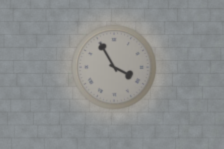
{"hour": 3, "minute": 55}
